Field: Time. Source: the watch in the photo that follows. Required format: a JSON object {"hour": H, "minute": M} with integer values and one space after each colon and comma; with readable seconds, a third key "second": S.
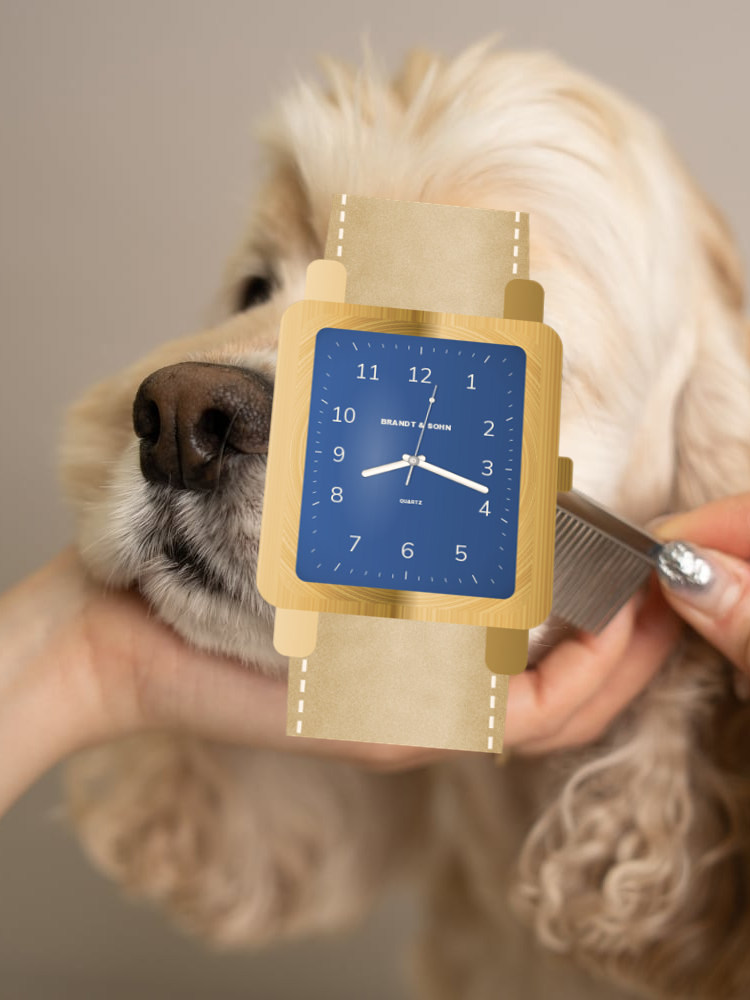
{"hour": 8, "minute": 18, "second": 2}
